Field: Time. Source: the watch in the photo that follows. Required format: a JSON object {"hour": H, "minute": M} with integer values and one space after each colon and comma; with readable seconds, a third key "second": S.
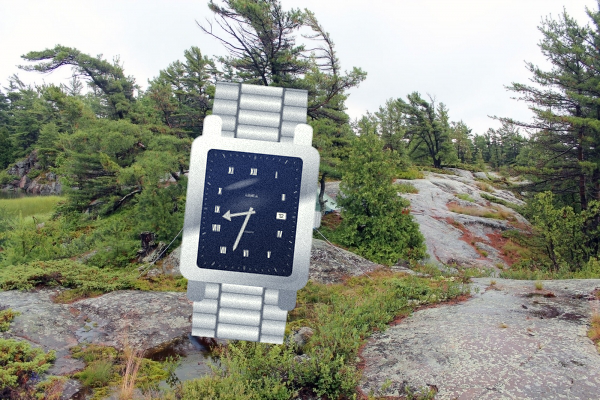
{"hour": 8, "minute": 33}
